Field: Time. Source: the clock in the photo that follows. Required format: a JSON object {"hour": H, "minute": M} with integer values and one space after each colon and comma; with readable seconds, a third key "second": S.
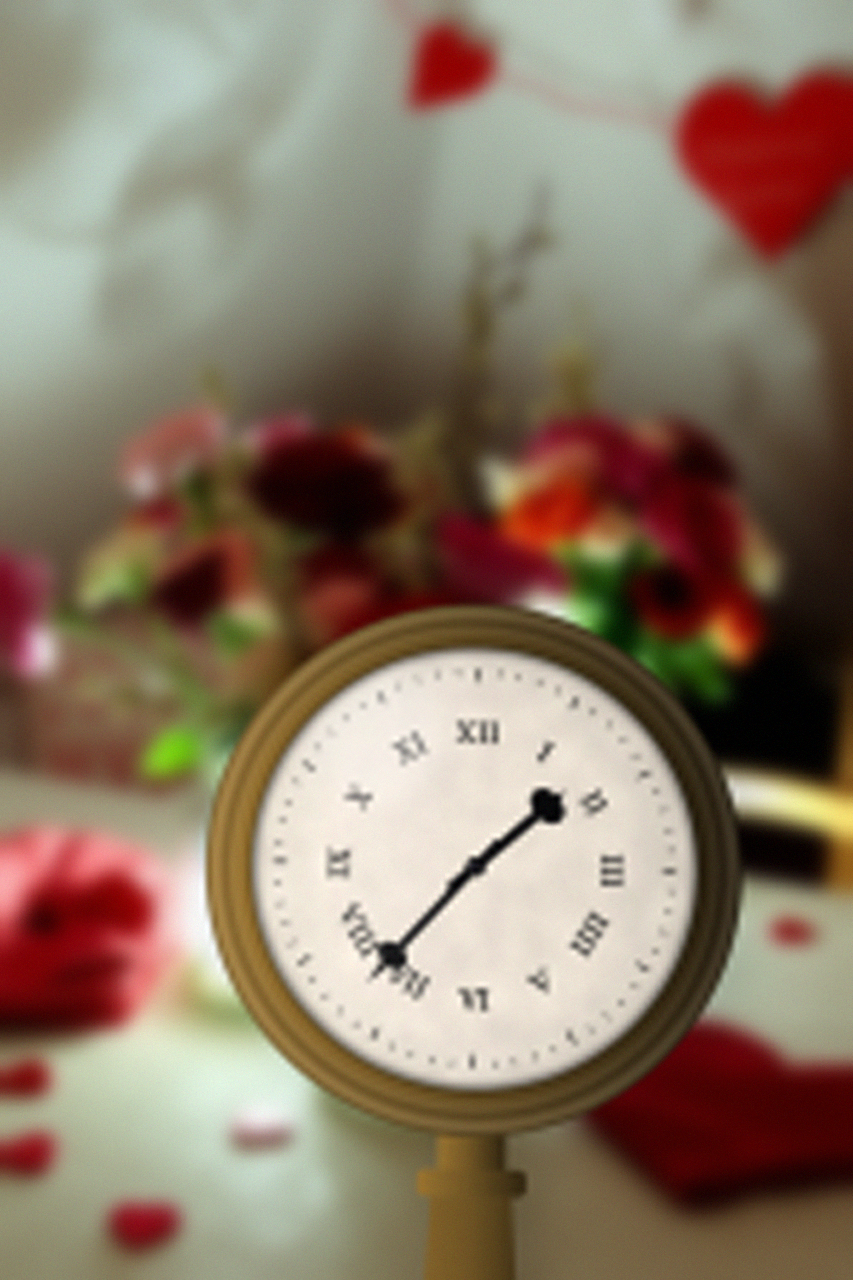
{"hour": 1, "minute": 37}
